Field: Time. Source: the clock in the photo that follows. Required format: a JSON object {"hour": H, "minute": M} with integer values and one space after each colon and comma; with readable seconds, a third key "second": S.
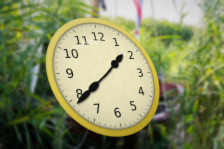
{"hour": 1, "minute": 39}
